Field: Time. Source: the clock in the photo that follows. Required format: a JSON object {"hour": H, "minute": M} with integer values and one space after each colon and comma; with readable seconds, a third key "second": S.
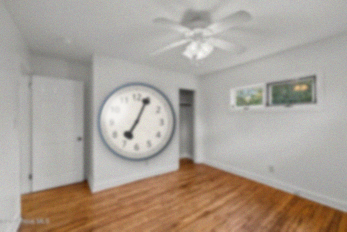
{"hour": 7, "minute": 4}
